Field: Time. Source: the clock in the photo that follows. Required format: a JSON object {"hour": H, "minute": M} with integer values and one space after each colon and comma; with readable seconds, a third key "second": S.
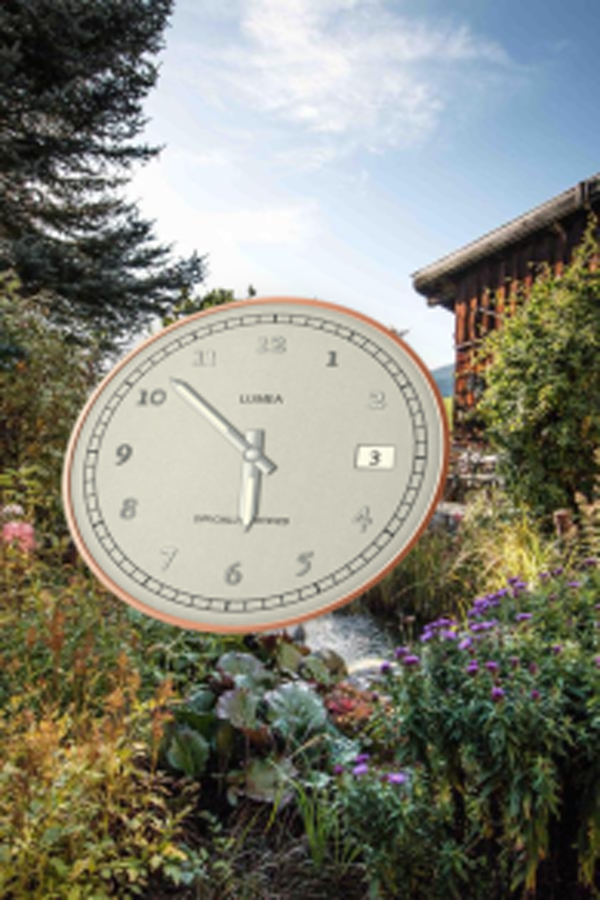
{"hour": 5, "minute": 52}
